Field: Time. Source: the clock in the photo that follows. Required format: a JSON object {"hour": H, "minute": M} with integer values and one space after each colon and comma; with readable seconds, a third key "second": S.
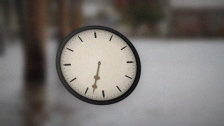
{"hour": 6, "minute": 33}
